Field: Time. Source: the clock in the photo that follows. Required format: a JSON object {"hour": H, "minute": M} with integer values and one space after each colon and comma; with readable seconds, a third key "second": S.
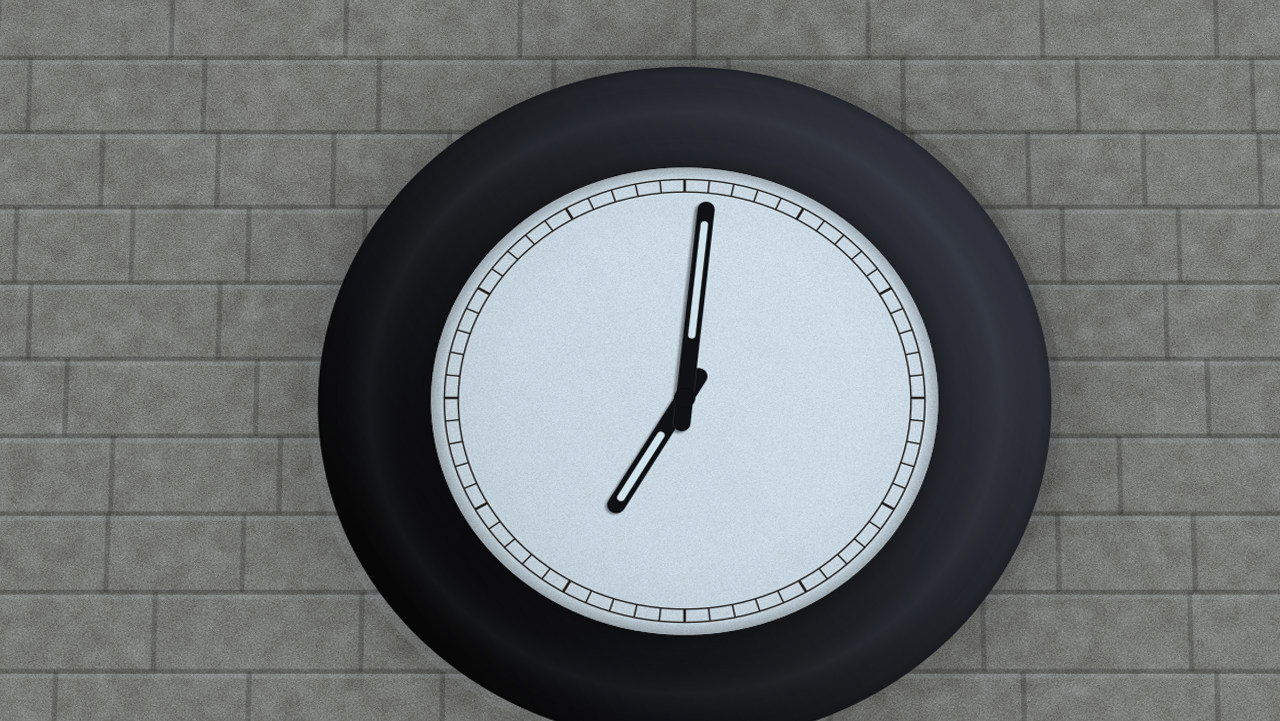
{"hour": 7, "minute": 1}
